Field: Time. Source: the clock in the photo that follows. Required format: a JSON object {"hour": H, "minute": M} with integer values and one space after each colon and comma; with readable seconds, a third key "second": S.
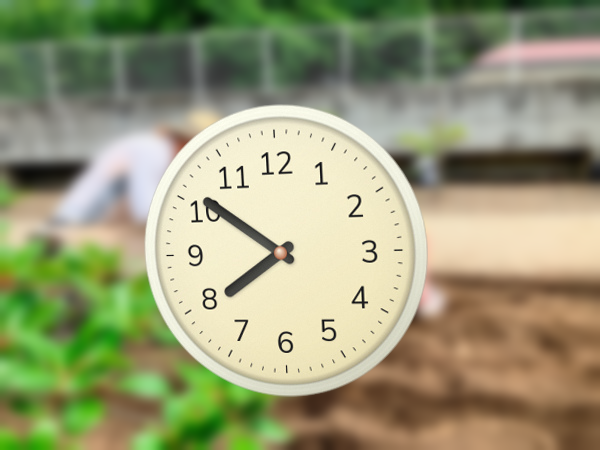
{"hour": 7, "minute": 51}
